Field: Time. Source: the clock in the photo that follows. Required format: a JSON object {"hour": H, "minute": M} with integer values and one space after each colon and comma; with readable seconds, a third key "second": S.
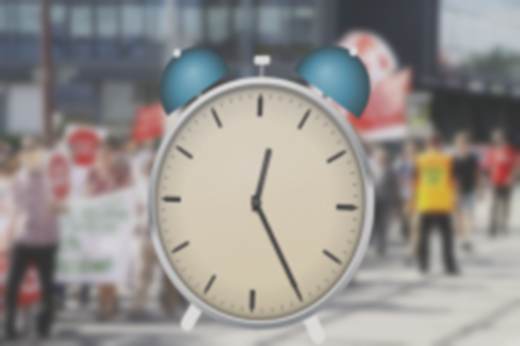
{"hour": 12, "minute": 25}
